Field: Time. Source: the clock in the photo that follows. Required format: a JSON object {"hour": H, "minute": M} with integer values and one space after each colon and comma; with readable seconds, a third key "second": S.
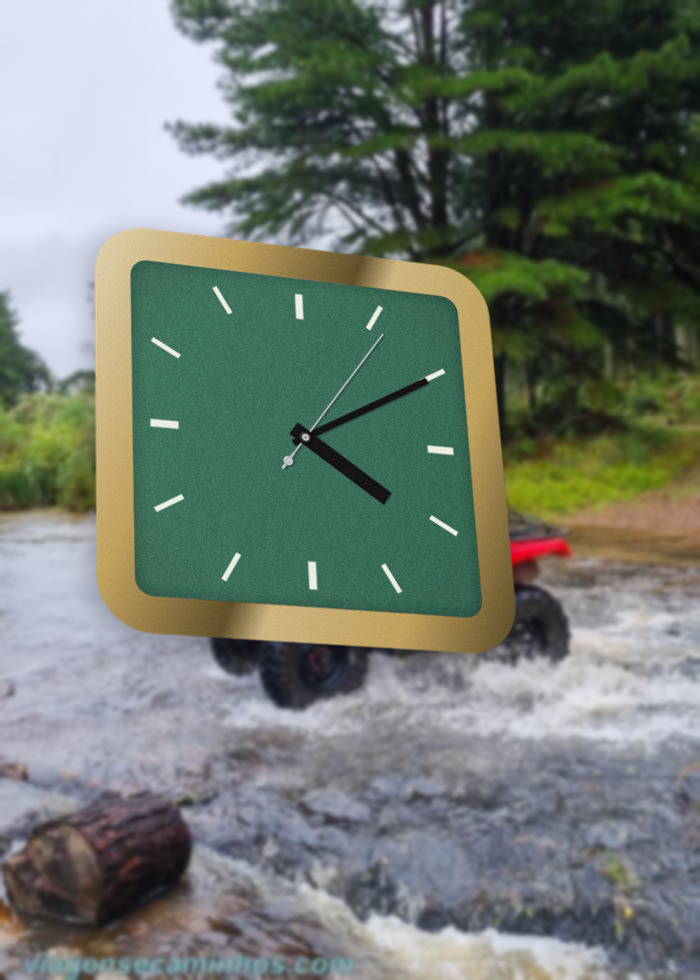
{"hour": 4, "minute": 10, "second": 6}
